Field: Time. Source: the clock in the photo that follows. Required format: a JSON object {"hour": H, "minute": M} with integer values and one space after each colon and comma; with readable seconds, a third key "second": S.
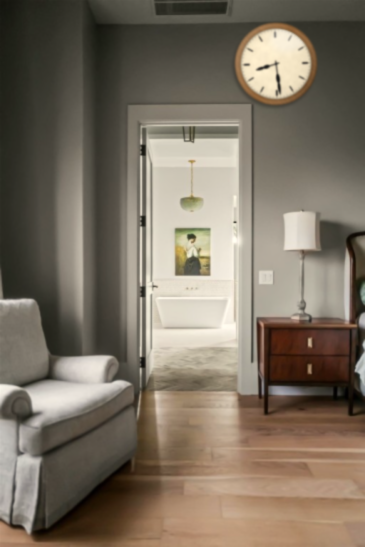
{"hour": 8, "minute": 29}
